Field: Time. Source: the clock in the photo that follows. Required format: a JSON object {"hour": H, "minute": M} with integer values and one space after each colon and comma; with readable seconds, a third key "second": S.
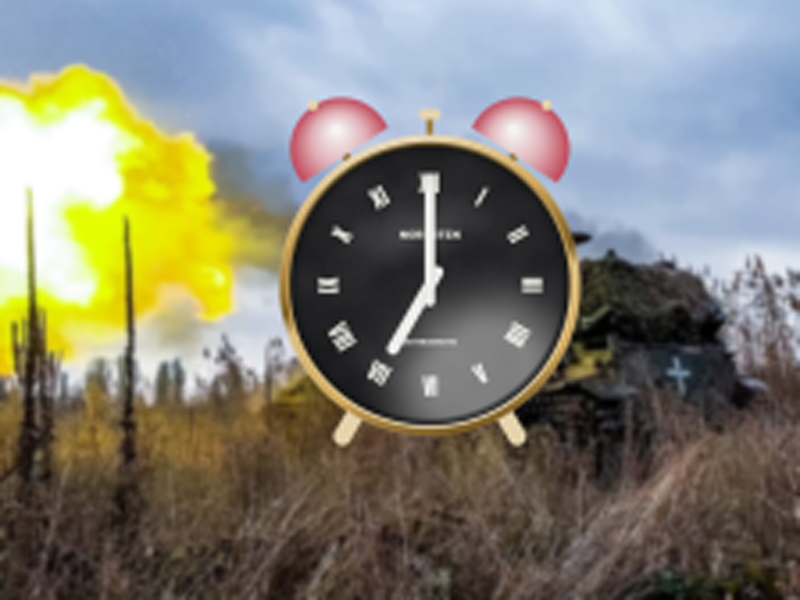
{"hour": 7, "minute": 0}
